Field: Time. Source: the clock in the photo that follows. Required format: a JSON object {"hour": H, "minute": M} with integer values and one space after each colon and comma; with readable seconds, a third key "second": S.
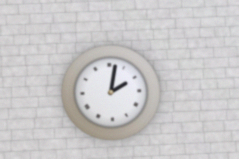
{"hour": 2, "minute": 2}
